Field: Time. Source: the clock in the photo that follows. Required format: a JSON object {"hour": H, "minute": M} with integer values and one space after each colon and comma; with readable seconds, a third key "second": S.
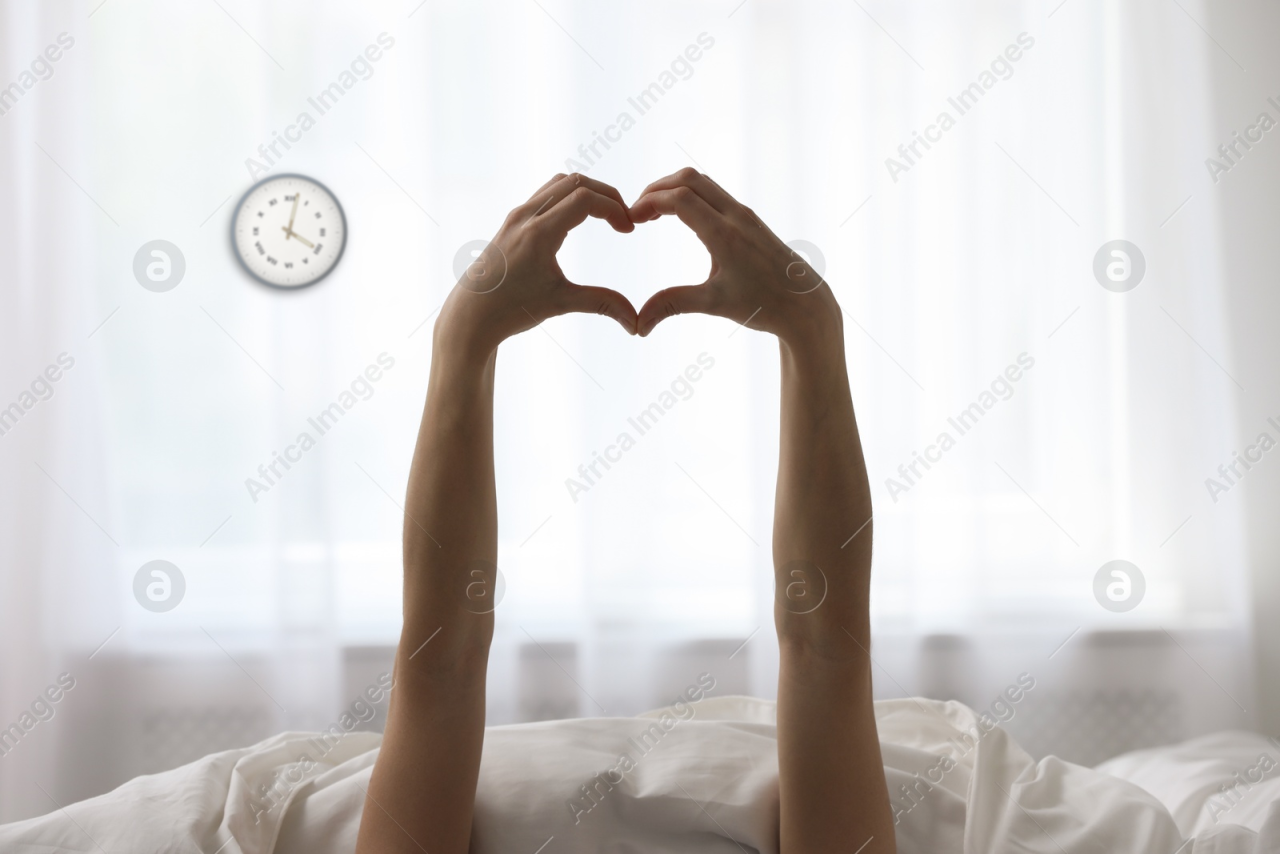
{"hour": 4, "minute": 2}
